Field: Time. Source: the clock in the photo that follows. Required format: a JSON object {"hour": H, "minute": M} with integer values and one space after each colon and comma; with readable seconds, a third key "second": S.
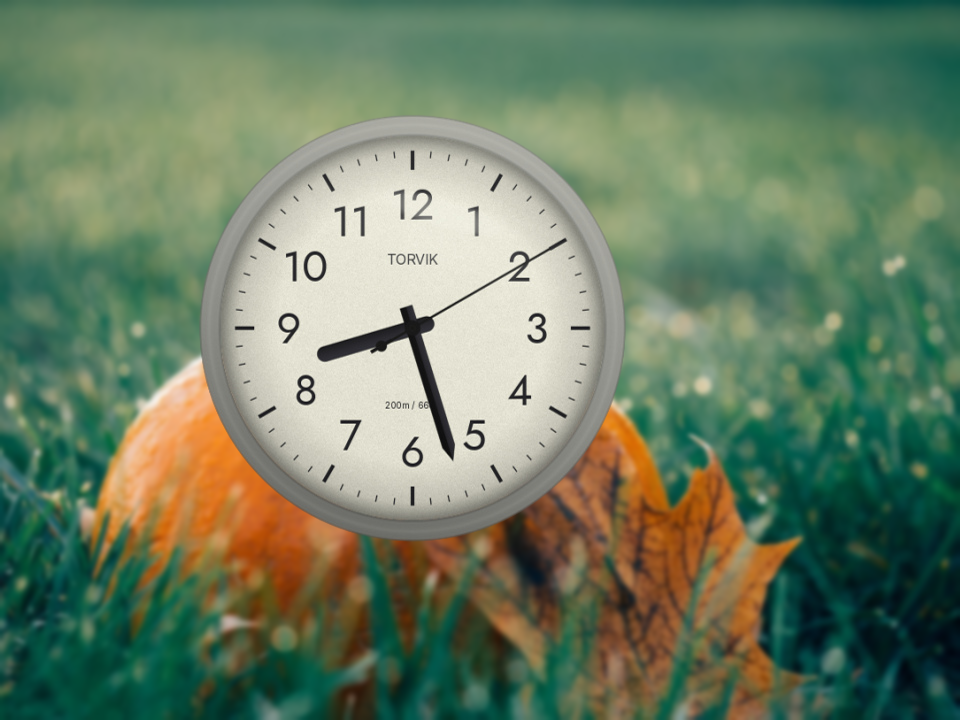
{"hour": 8, "minute": 27, "second": 10}
